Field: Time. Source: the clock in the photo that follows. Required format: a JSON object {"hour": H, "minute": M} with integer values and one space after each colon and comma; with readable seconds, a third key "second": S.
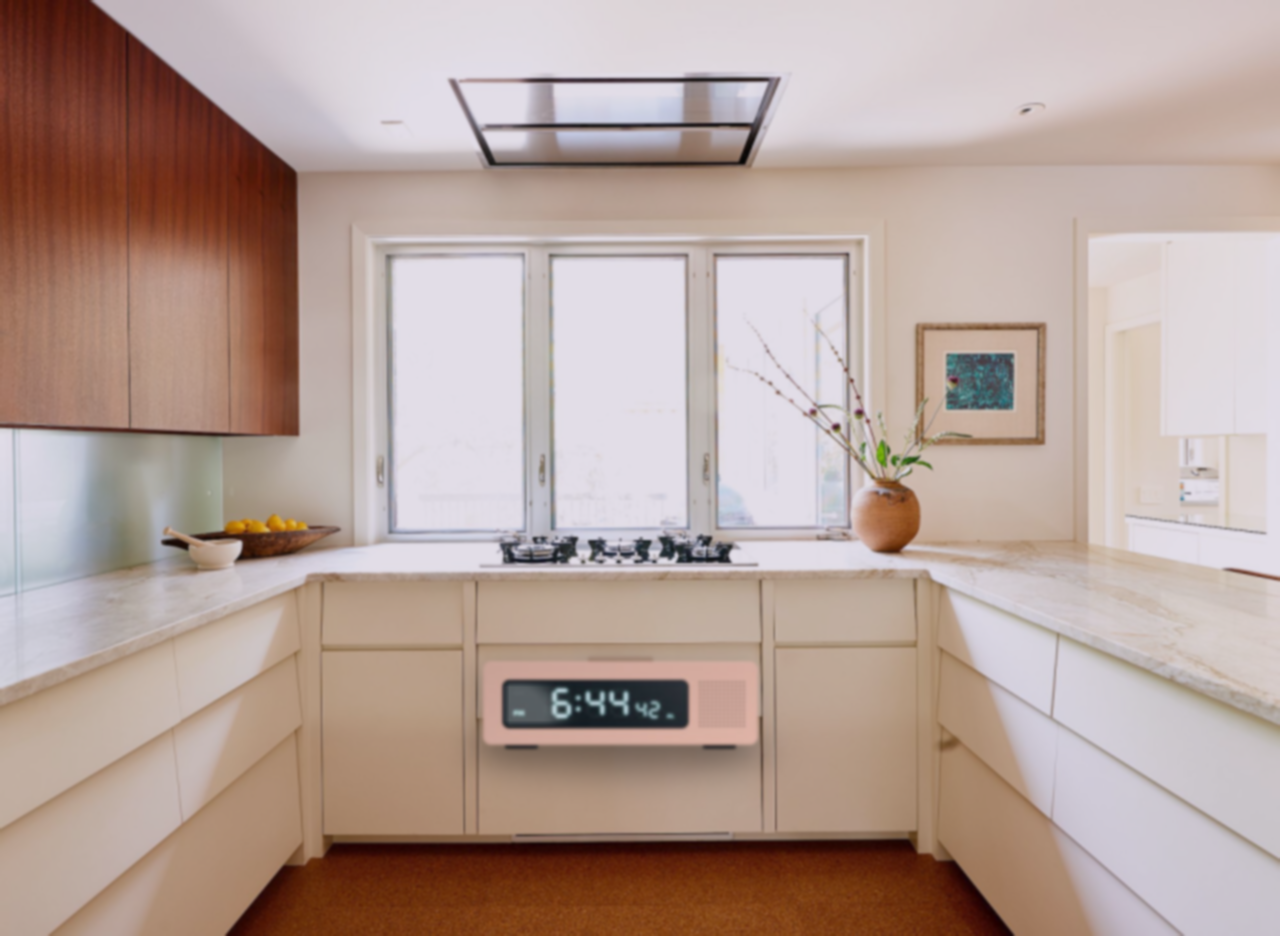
{"hour": 6, "minute": 44, "second": 42}
